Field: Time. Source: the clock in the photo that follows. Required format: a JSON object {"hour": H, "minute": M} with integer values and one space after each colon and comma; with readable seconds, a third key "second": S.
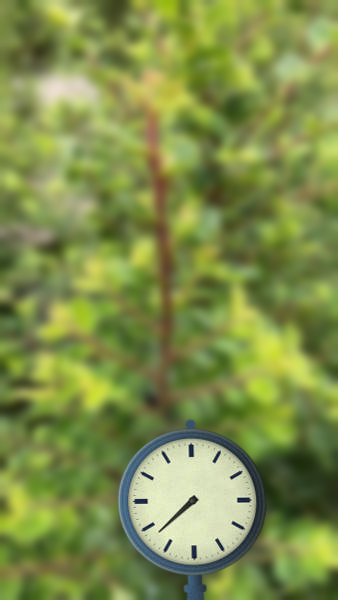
{"hour": 7, "minute": 38}
